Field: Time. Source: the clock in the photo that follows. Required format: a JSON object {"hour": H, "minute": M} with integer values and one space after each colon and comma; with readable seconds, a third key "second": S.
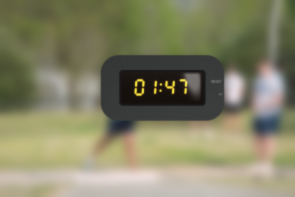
{"hour": 1, "minute": 47}
